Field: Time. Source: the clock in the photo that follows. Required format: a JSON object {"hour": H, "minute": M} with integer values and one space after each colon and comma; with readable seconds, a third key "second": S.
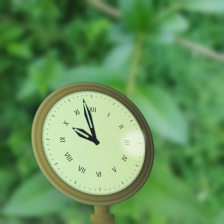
{"hour": 9, "minute": 58}
